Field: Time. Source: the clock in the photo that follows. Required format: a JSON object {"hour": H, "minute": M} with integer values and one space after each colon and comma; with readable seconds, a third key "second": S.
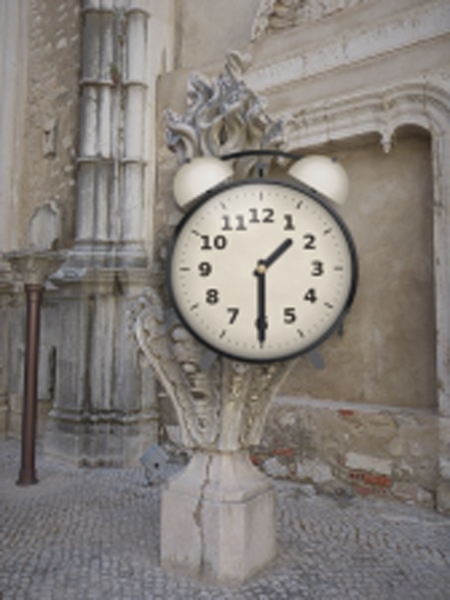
{"hour": 1, "minute": 30}
